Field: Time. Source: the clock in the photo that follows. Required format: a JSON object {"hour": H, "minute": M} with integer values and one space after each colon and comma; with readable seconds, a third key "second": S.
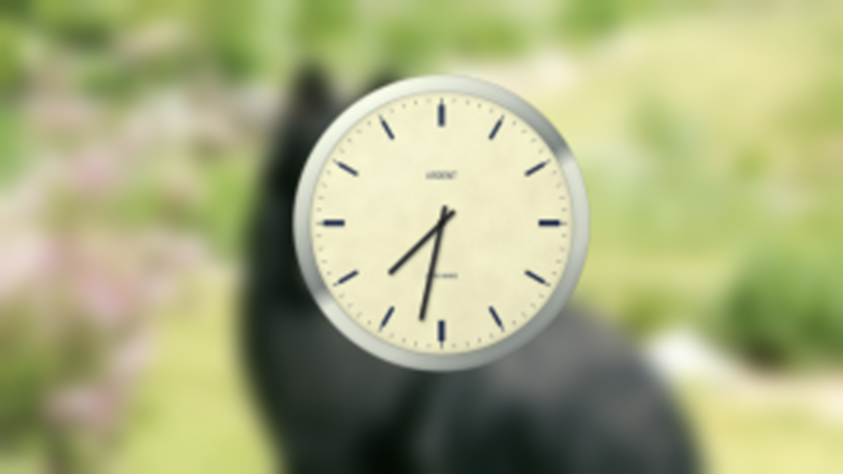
{"hour": 7, "minute": 32}
